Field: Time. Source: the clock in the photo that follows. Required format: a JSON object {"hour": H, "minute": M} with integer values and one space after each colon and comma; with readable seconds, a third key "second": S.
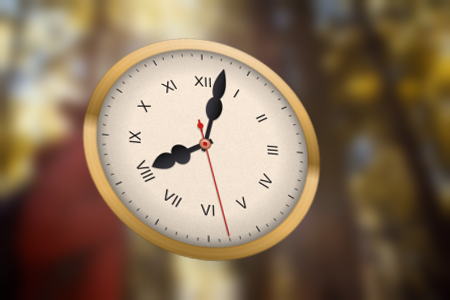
{"hour": 8, "minute": 2, "second": 28}
